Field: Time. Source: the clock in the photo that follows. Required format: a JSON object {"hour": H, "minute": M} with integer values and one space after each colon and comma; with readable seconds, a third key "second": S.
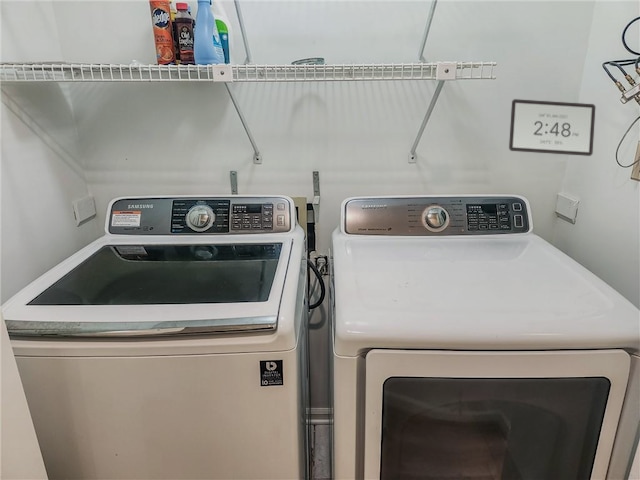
{"hour": 2, "minute": 48}
